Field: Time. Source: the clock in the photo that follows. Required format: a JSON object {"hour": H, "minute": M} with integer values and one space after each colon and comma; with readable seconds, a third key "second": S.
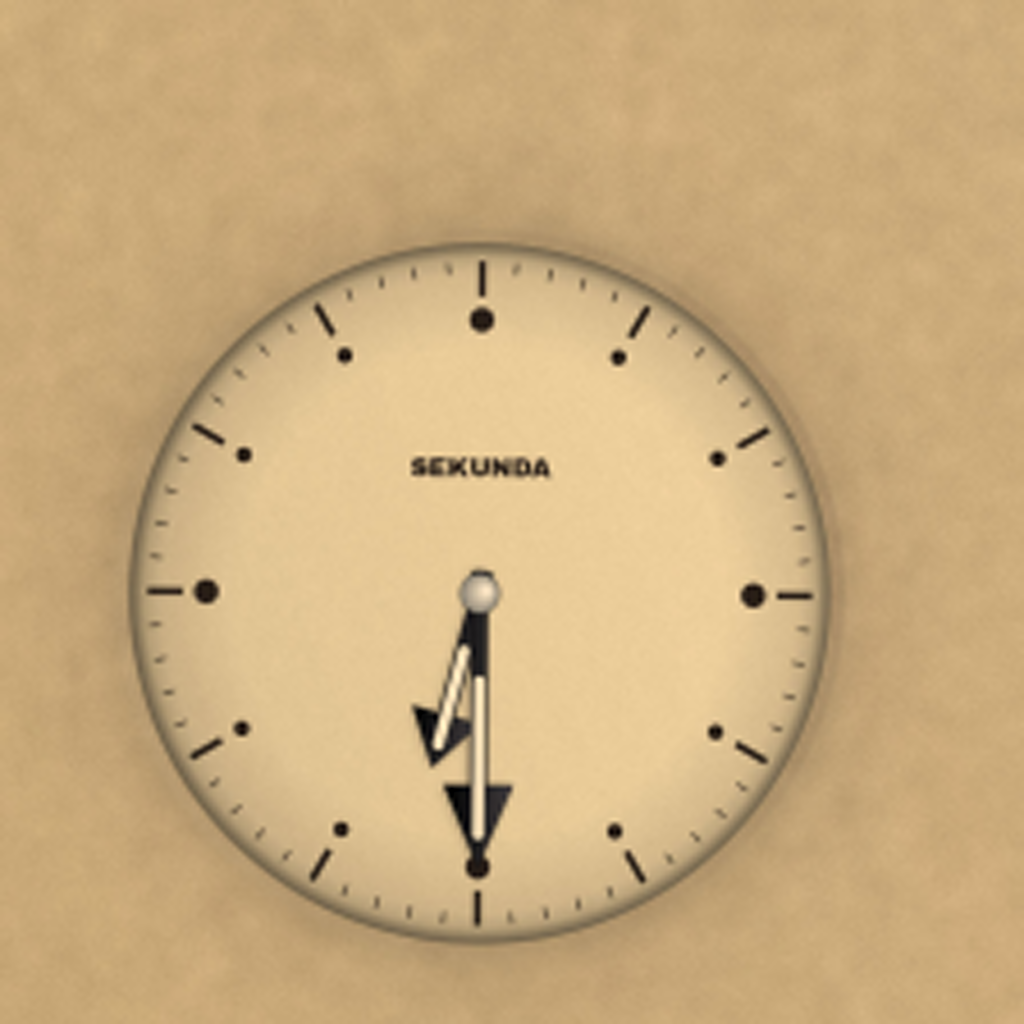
{"hour": 6, "minute": 30}
